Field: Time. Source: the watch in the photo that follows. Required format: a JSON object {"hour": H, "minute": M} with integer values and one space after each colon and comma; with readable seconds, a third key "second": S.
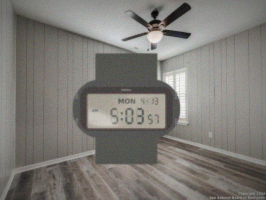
{"hour": 5, "minute": 3, "second": 57}
